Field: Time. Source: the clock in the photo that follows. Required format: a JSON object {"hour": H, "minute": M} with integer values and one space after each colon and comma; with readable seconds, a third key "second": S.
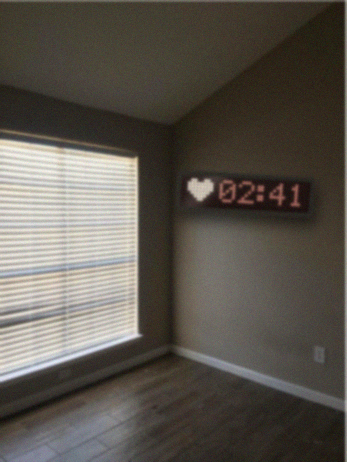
{"hour": 2, "minute": 41}
